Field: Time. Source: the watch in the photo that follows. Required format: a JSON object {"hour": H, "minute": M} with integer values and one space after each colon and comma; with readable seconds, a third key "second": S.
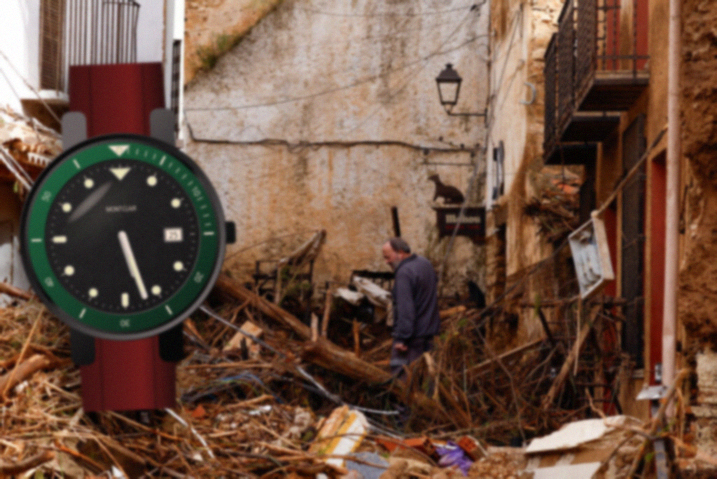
{"hour": 5, "minute": 27}
